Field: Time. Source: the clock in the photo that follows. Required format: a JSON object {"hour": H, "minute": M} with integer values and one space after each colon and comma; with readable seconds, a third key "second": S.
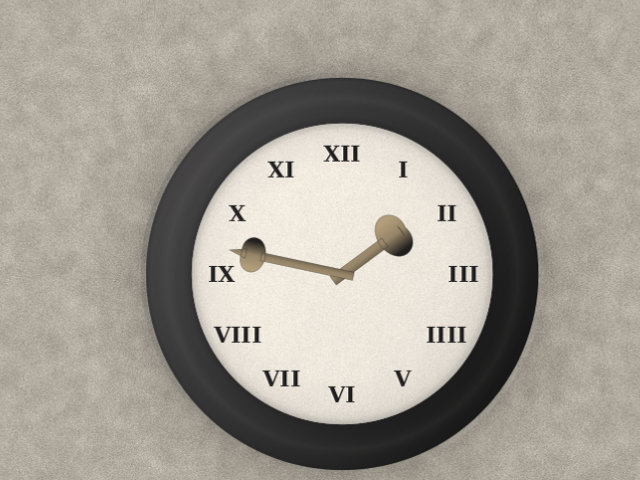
{"hour": 1, "minute": 47}
